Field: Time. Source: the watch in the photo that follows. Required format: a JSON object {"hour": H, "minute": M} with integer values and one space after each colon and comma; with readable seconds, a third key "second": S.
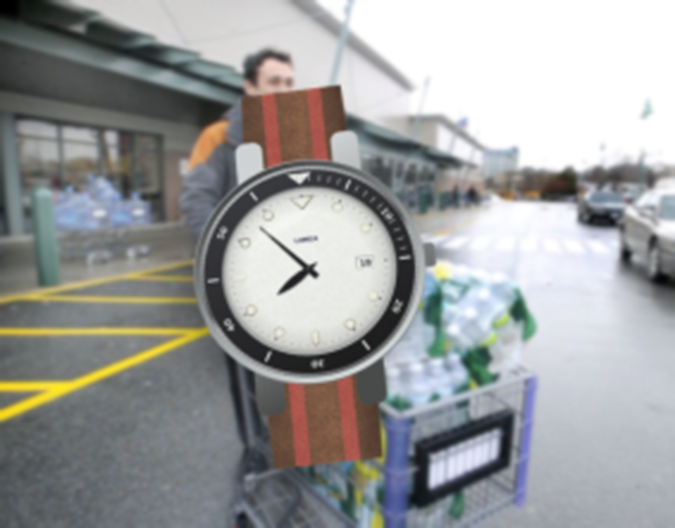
{"hour": 7, "minute": 53}
